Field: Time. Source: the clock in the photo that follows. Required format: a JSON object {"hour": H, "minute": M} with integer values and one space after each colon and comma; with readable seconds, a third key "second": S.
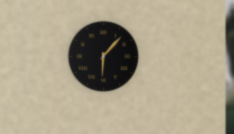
{"hour": 6, "minute": 7}
